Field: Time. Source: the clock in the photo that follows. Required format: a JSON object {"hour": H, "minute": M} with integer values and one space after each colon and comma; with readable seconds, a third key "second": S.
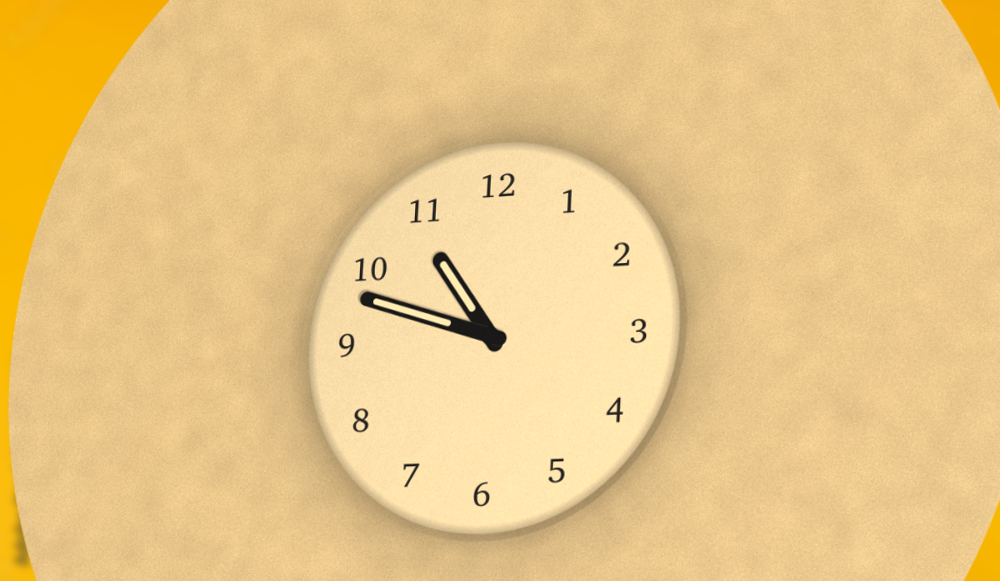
{"hour": 10, "minute": 48}
